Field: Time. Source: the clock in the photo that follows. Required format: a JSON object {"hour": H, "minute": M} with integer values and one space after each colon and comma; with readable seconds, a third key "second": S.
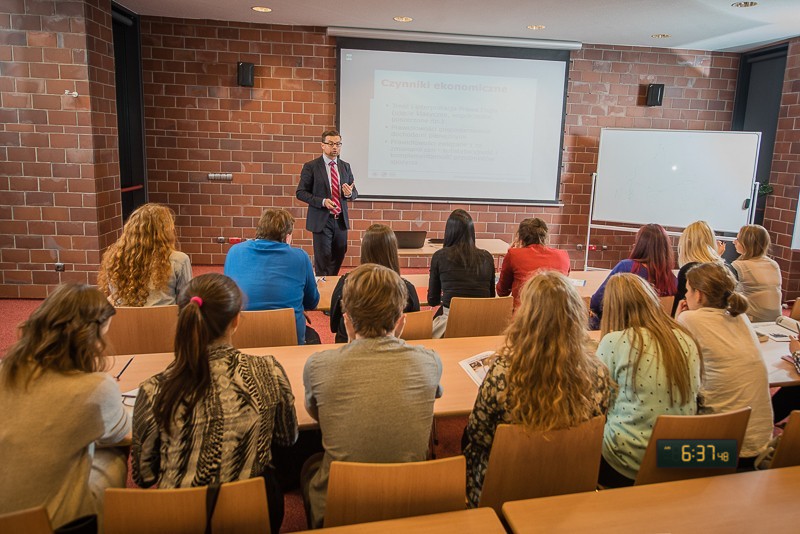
{"hour": 6, "minute": 37}
